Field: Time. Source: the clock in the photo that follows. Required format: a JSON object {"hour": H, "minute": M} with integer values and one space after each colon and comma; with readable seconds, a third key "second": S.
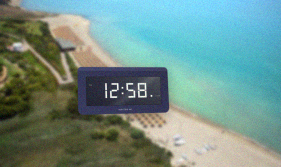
{"hour": 12, "minute": 58}
